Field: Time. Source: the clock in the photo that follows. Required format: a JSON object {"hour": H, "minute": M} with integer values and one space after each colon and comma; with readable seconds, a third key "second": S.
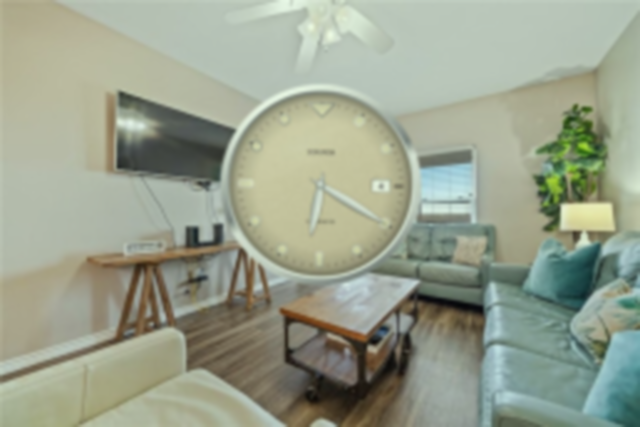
{"hour": 6, "minute": 20}
